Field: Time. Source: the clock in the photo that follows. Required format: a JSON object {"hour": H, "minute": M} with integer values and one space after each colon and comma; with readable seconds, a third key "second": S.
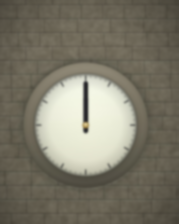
{"hour": 12, "minute": 0}
